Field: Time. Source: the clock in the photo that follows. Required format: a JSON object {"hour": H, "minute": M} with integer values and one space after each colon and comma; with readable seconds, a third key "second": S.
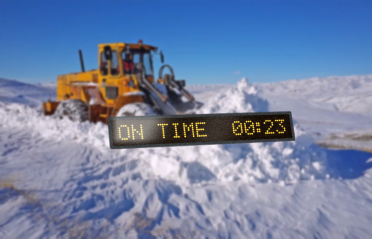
{"hour": 0, "minute": 23}
